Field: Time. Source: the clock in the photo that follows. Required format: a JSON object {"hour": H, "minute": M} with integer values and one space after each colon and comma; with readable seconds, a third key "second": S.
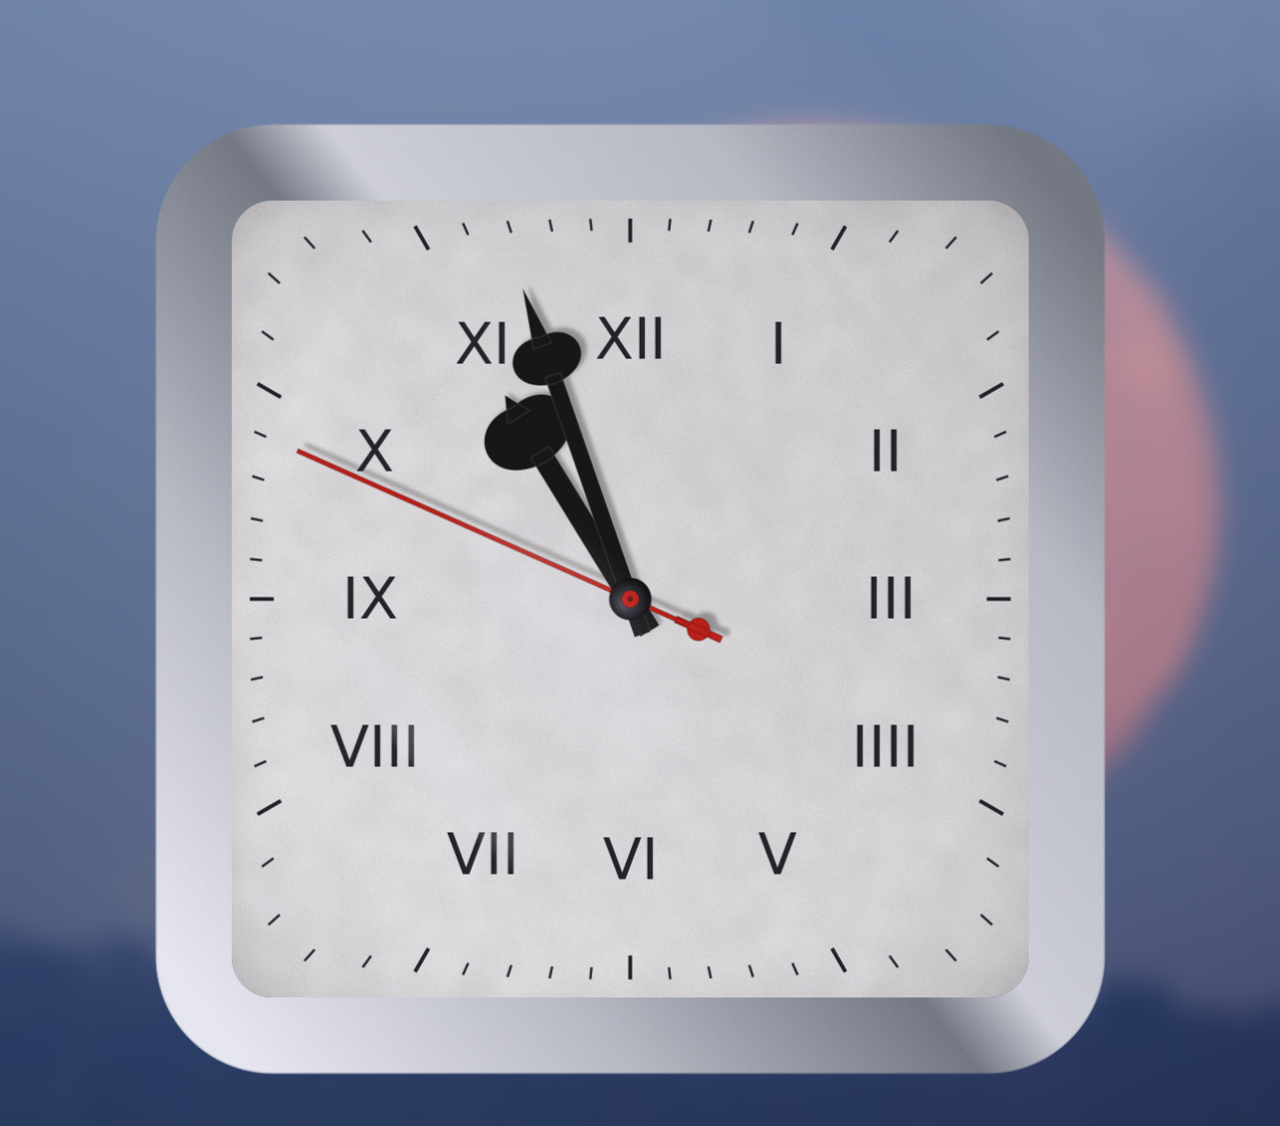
{"hour": 10, "minute": 56, "second": 49}
